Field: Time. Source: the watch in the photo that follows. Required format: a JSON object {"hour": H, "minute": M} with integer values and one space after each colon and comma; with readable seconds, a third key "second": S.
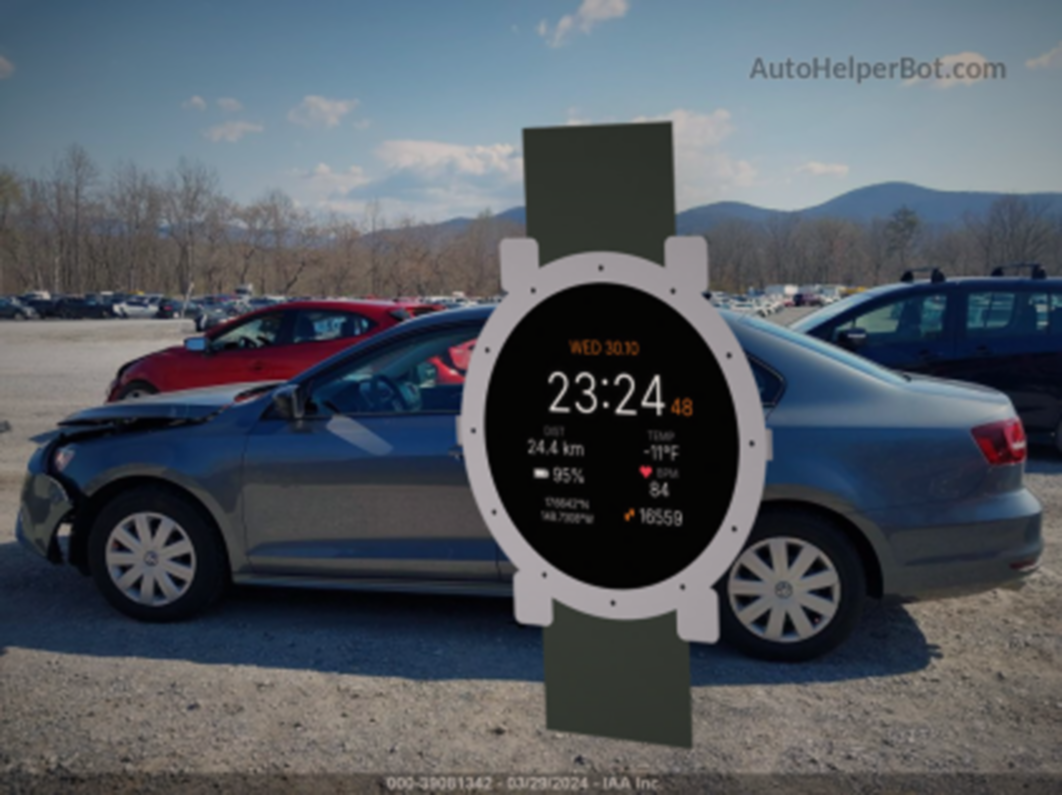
{"hour": 23, "minute": 24}
